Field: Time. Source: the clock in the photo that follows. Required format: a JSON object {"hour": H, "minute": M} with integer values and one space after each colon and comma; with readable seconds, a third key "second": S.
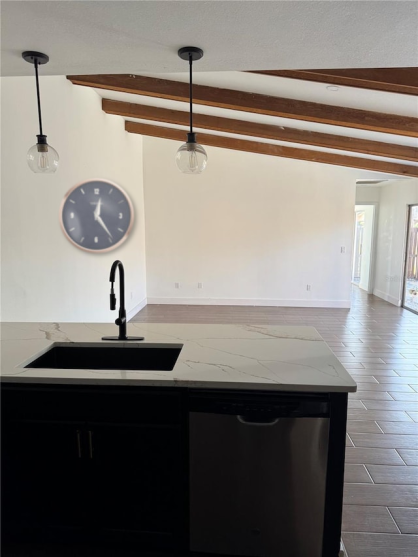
{"hour": 12, "minute": 24}
